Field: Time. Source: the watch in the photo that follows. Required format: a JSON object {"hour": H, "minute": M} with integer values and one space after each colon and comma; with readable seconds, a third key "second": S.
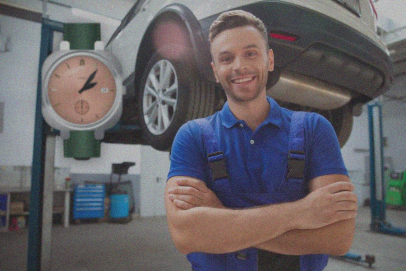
{"hour": 2, "minute": 6}
